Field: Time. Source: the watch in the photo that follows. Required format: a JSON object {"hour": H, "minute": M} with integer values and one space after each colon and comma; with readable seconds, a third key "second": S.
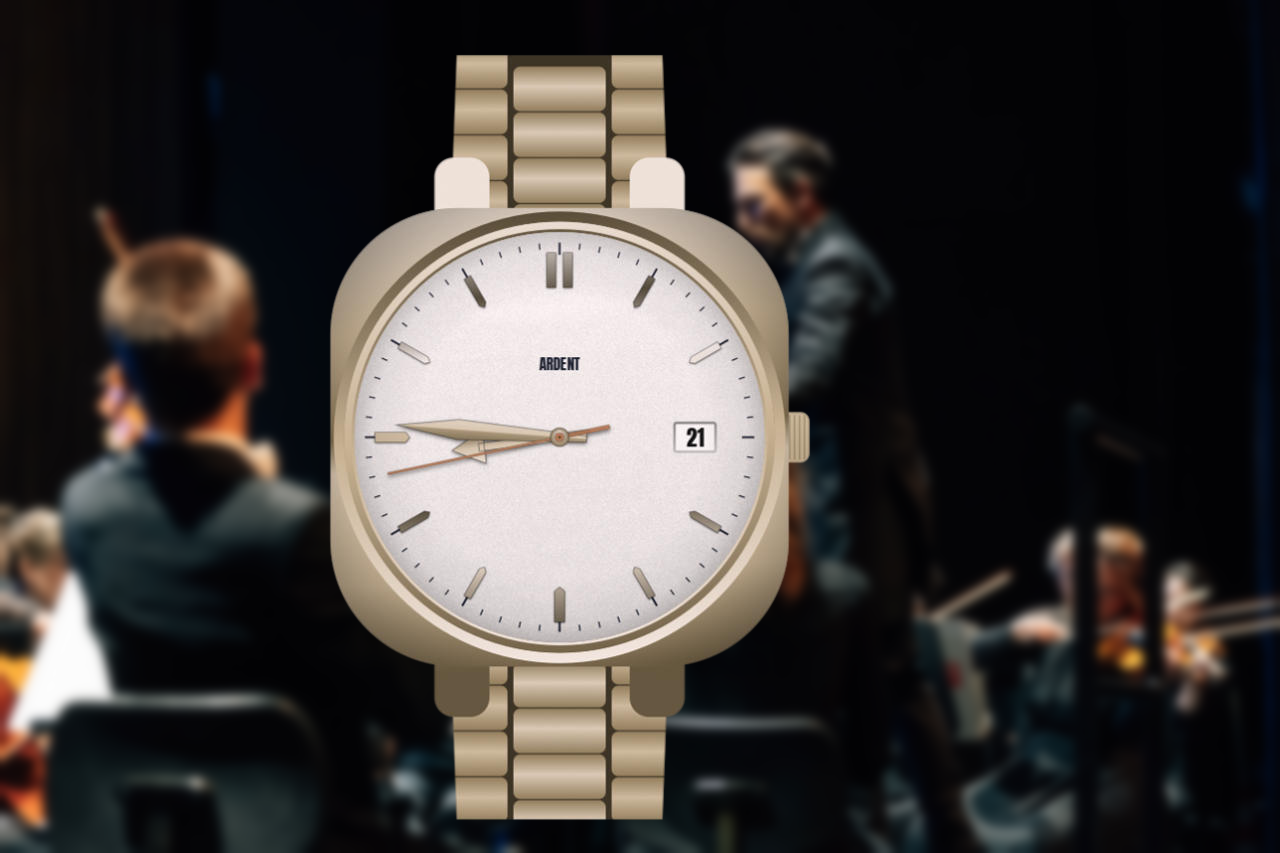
{"hour": 8, "minute": 45, "second": 43}
